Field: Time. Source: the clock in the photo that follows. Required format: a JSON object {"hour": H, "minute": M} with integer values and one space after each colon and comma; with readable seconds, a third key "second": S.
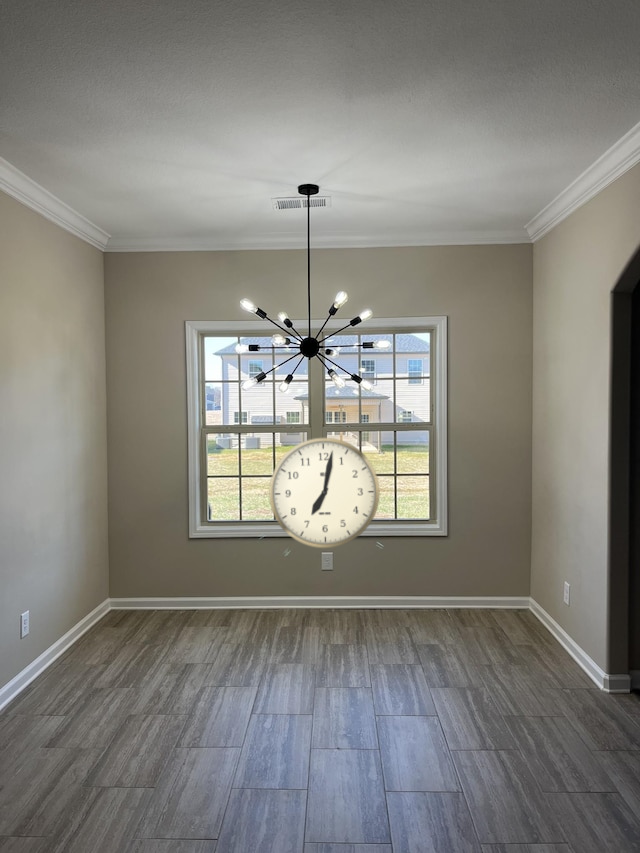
{"hour": 7, "minute": 2}
